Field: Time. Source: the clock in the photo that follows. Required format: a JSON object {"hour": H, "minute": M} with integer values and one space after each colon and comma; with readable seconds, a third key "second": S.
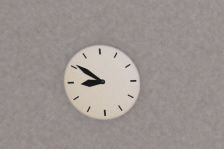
{"hour": 8, "minute": 51}
